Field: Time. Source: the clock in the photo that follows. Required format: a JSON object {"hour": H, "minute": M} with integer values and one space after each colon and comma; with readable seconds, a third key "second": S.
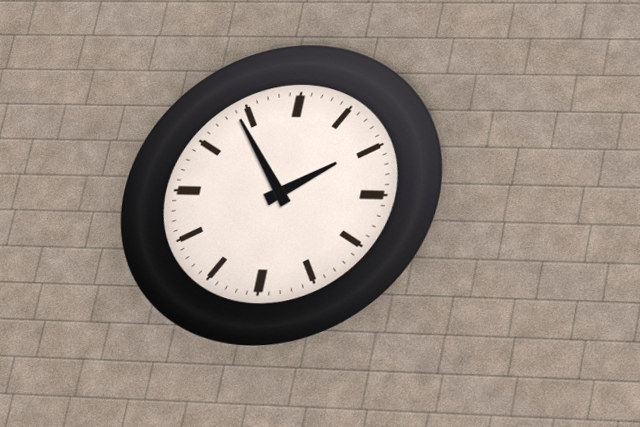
{"hour": 1, "minute": 54}
